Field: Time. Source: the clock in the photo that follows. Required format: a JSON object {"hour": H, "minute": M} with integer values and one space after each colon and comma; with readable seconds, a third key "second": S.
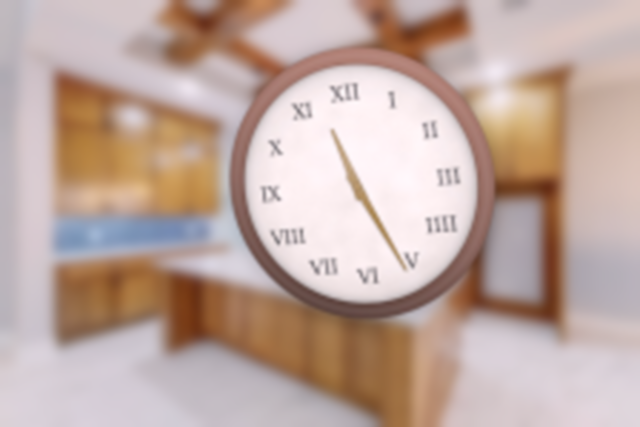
{"hour": 11, "minute": 26}
